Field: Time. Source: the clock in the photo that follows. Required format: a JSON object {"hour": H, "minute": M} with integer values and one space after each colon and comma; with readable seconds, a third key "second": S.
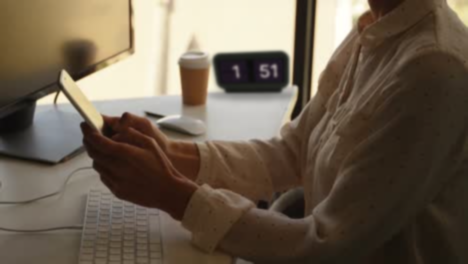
{"hour": 1, "minute": 51}
